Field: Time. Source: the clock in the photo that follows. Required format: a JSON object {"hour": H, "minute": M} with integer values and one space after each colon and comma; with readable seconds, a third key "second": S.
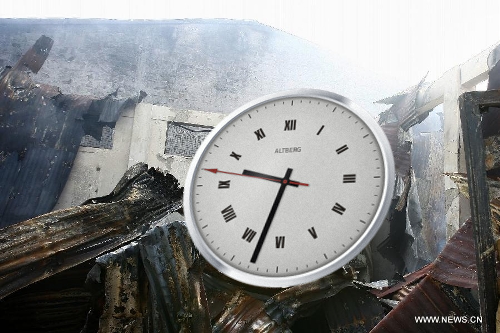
{"hour": 9, "minute": 32, "second": 47}
